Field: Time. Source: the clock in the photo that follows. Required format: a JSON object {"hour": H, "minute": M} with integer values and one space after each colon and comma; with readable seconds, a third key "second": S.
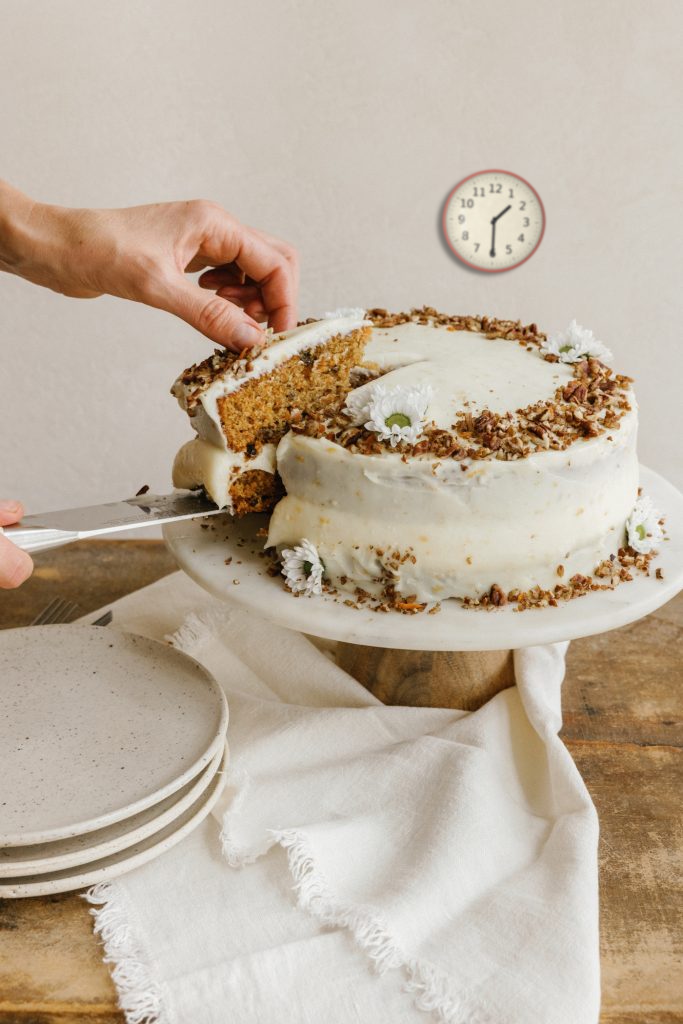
{"hour": 1, "minute": 30}
